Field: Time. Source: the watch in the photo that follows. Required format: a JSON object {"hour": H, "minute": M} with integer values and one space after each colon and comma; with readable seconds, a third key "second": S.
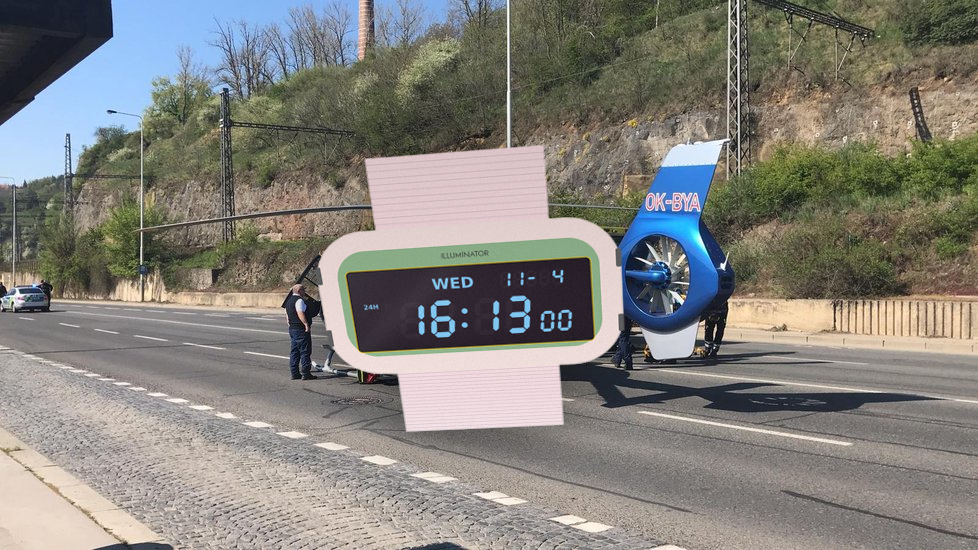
{"hour": 16, "minute": 13, "second": 0}
